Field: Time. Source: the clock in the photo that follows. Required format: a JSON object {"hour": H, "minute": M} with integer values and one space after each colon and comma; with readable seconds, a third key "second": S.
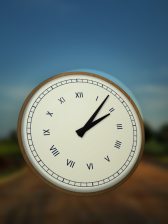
{"hour": 2, "minute": 7}
